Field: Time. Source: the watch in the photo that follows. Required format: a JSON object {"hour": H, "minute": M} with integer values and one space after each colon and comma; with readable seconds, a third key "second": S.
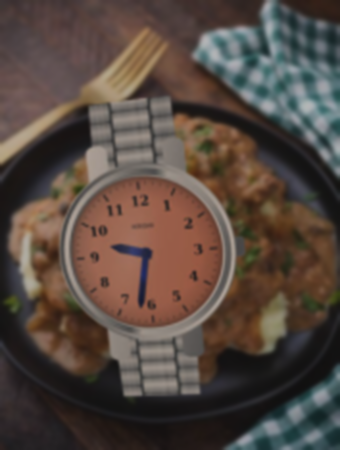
{"hour": 9, "minute": 32}
